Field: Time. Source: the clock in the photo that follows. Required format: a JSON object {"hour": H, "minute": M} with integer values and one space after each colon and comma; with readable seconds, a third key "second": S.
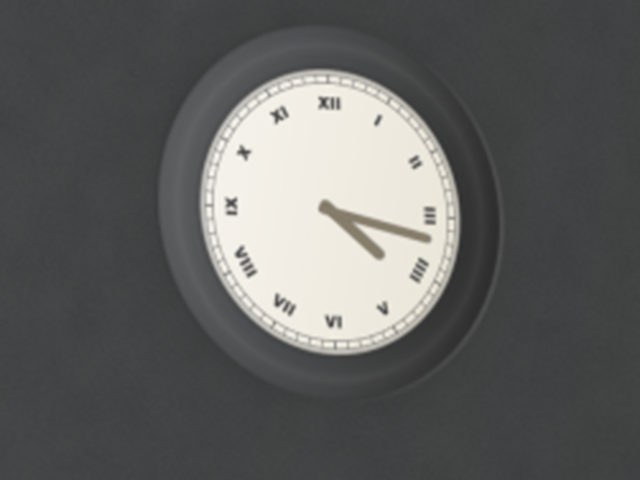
{"hour": 4, "minute": 17}
